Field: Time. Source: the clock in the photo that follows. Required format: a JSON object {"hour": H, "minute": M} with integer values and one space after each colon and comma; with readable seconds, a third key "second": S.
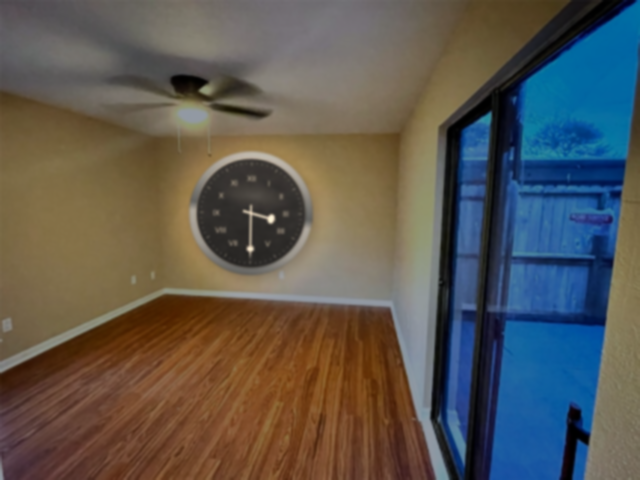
{"hour": 3, "minute": 30}
